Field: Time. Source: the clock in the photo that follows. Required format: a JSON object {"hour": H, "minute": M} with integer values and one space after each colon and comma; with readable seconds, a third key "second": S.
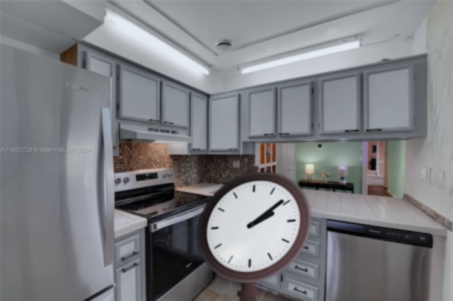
{"hour": 2, "minute": 9}
